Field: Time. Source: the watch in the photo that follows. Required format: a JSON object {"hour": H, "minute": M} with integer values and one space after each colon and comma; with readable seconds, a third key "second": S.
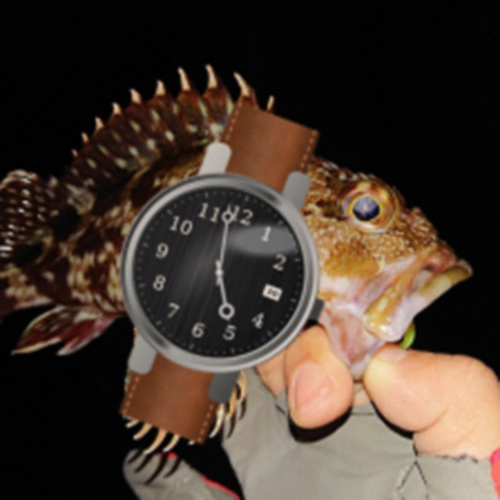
{"hour": 4, "minute": 58}
